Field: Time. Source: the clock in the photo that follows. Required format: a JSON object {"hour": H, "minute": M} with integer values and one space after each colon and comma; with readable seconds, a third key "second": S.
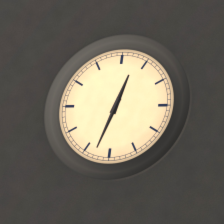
{"hour": 12, "minute": 33}
